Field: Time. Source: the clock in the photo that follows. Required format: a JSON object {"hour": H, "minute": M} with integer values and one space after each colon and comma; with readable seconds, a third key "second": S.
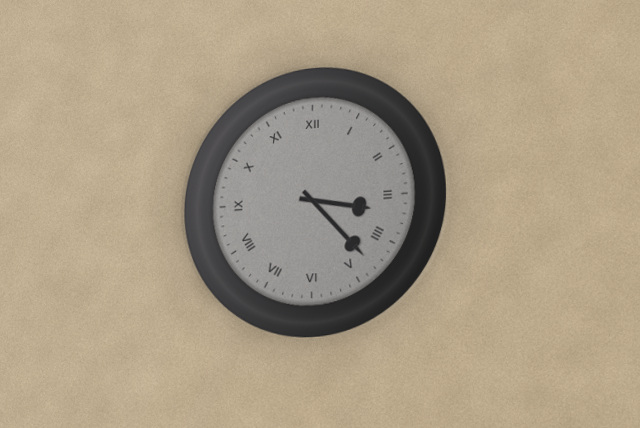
{"hour": 3, "minute": 23}
